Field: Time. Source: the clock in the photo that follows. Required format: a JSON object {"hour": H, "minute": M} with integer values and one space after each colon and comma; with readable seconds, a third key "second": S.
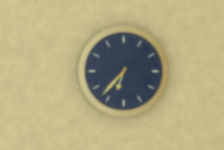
{"hour": 6, "minute": 37}
